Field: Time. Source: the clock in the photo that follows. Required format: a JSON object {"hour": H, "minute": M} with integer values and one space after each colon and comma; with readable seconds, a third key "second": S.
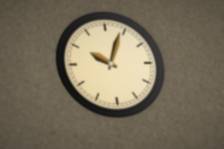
{"hour": 10, "minute": 4}
